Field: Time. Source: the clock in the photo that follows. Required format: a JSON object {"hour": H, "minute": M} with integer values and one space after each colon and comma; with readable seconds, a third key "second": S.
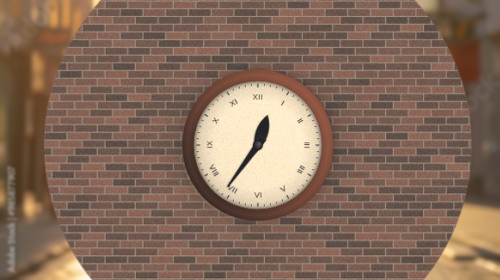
{"hour": 12, "minute": 36}
